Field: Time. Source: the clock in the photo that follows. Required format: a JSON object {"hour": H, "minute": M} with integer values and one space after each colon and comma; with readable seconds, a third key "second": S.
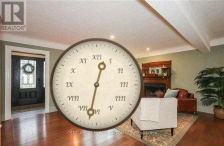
{"hour": 12, "minute": 32}
